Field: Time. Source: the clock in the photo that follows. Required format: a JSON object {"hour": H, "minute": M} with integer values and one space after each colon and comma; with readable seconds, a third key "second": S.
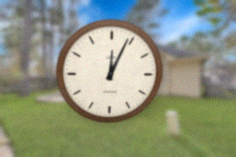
{"hour": 12, "minute": 4}
